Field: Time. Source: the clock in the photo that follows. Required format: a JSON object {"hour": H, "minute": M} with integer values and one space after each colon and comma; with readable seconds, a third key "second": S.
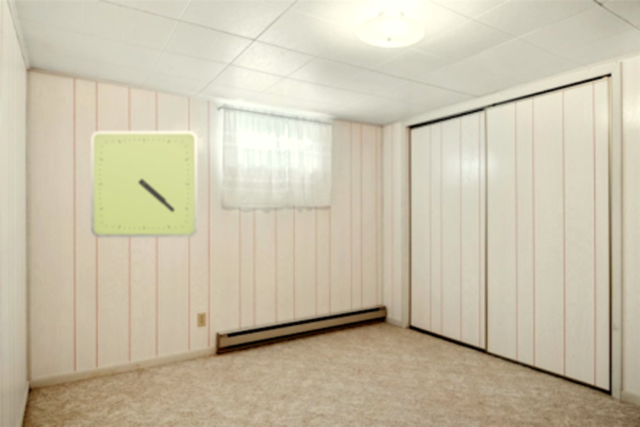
{"hour": 4, "minute": 22}
